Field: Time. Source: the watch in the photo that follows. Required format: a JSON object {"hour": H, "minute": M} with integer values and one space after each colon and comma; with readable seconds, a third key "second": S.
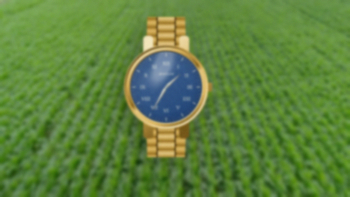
{"hour": 1, "minute": 35}
